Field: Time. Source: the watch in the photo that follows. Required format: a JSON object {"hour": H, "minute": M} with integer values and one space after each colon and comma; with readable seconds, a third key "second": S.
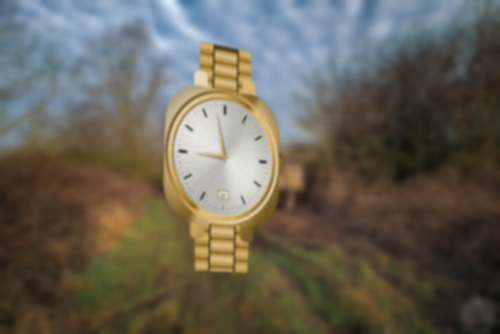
{"hour": 8, "minute": 58}
